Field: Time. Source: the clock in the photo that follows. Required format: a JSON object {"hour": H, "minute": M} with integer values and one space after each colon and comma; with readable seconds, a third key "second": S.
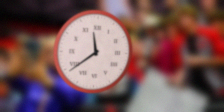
{"hour": 11, "minute": 39}
